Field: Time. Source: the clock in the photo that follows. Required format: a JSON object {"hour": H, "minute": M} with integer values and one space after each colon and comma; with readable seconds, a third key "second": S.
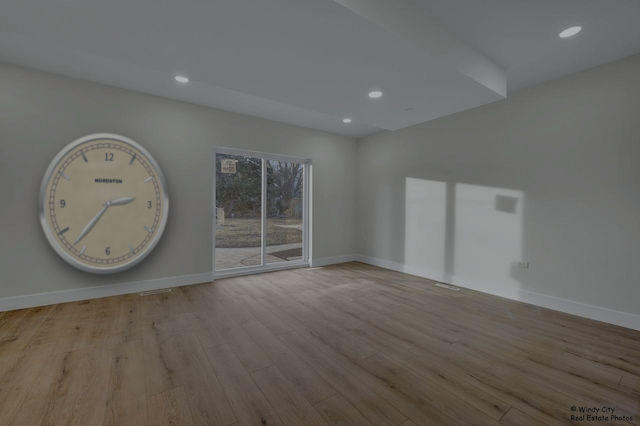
{"hour": 2, "minute": 37}
